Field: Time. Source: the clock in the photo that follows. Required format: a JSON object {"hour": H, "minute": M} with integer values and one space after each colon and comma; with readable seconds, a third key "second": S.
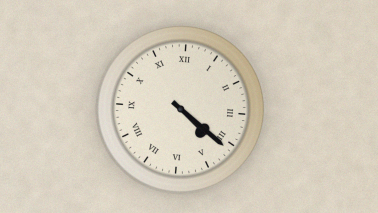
{"hour": 4, "minute": 21}
